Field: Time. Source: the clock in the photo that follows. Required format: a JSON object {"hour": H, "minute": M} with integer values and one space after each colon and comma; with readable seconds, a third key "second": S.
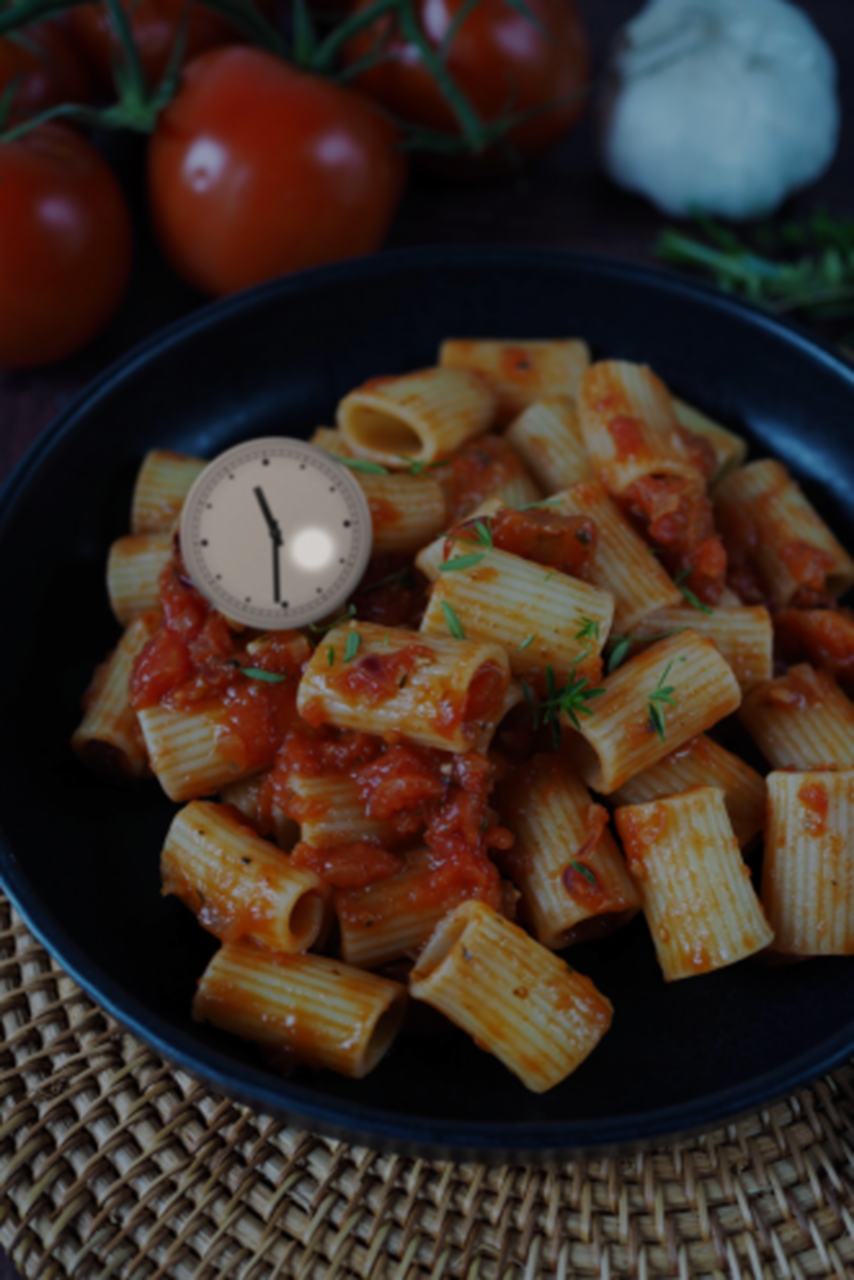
{"hour": 11, "minute": 31}
